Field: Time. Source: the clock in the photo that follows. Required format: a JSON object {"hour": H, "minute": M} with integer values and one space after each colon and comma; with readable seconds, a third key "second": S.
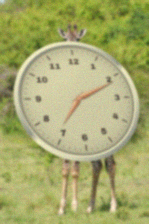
{"hour": 7, "minute": 11}
